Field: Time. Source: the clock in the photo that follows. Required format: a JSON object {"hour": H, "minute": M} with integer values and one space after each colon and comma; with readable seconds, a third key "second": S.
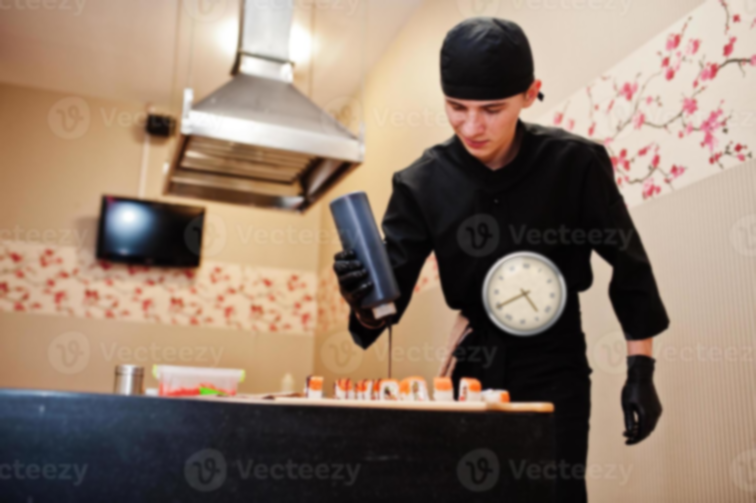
{"hour": 4, "minute": 40}
